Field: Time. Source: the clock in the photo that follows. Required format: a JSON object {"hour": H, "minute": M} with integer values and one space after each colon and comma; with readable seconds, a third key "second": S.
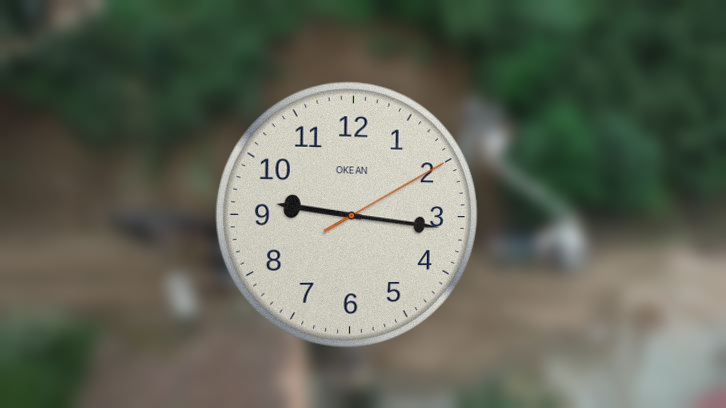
{"hour": 9, "minute": 16, "second": 10}
